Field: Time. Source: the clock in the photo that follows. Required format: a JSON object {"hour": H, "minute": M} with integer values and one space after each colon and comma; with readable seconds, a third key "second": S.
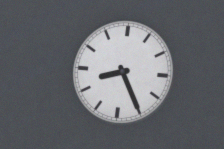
{"hour": 8, "minute": 25}
